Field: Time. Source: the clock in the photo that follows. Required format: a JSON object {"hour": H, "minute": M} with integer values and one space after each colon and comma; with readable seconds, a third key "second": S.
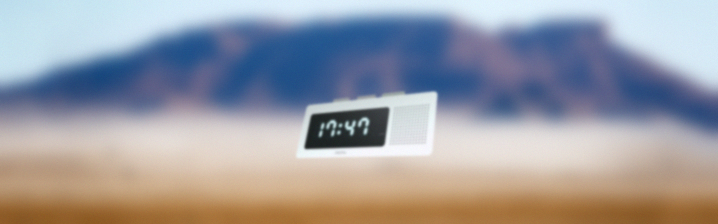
{"hour": 17, "minute": 47}
